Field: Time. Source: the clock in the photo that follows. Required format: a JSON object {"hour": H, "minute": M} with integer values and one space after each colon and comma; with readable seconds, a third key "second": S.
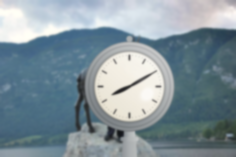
{"hour": 8, "minute": 10}
